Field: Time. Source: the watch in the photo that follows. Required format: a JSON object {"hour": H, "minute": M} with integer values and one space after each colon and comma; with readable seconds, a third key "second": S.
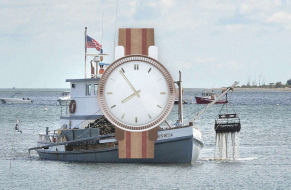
{"hour": 7, "minute": 54}
